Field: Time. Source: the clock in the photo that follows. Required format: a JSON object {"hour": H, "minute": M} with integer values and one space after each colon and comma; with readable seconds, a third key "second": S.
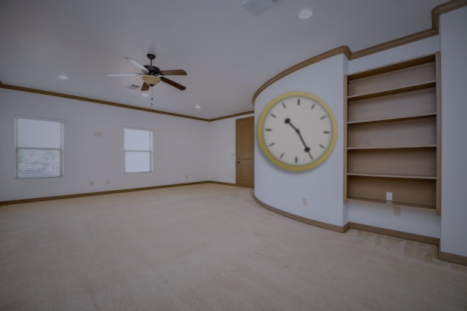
{"hour": 10, "minute": 25}
